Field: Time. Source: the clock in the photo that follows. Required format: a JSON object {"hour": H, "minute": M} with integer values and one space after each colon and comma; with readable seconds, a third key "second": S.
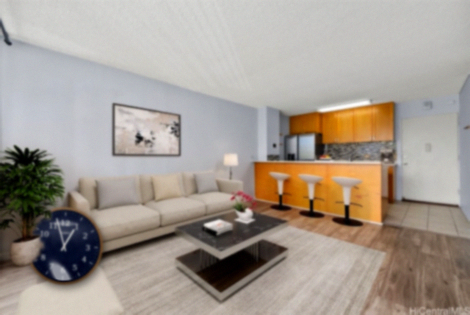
{"hour": 12, "minute": 57}
